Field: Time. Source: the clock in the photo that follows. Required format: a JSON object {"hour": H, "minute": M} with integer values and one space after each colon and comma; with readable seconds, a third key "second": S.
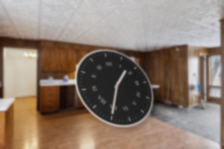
{"hour": 1, "minute": 35}
